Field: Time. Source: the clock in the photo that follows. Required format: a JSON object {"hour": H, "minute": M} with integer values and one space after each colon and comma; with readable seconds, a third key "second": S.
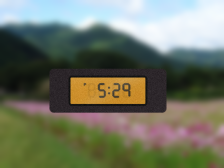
{"hour": 5, "minute": 29}
